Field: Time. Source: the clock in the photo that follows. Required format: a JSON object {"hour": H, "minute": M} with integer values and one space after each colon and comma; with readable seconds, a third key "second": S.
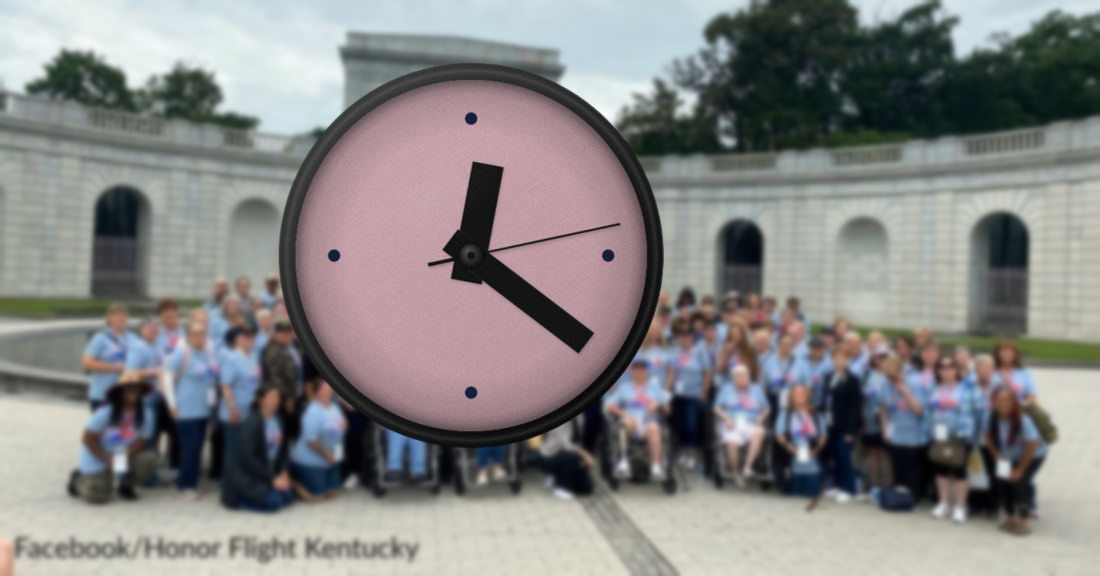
{"hour": 12, "minute": 21, "second": 13}
